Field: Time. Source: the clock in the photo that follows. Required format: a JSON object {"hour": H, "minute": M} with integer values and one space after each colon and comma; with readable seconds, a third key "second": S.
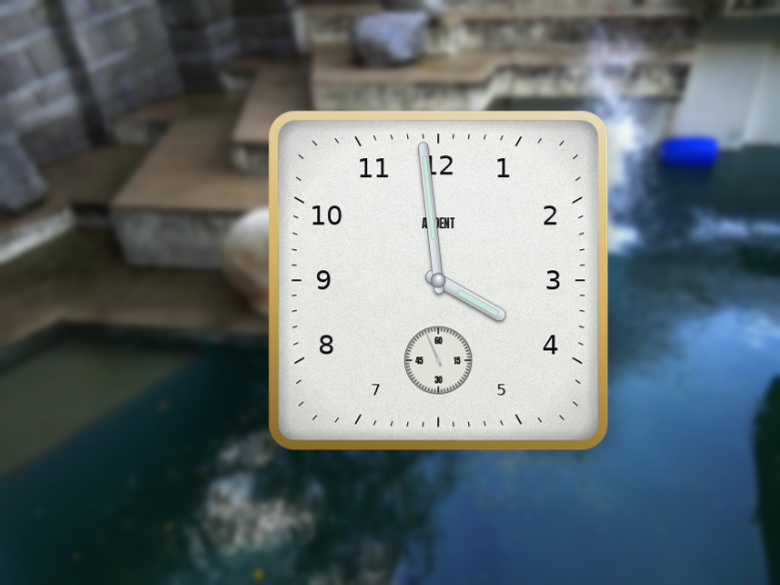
{"hour": 3, "minute": 58, "second": 56}
